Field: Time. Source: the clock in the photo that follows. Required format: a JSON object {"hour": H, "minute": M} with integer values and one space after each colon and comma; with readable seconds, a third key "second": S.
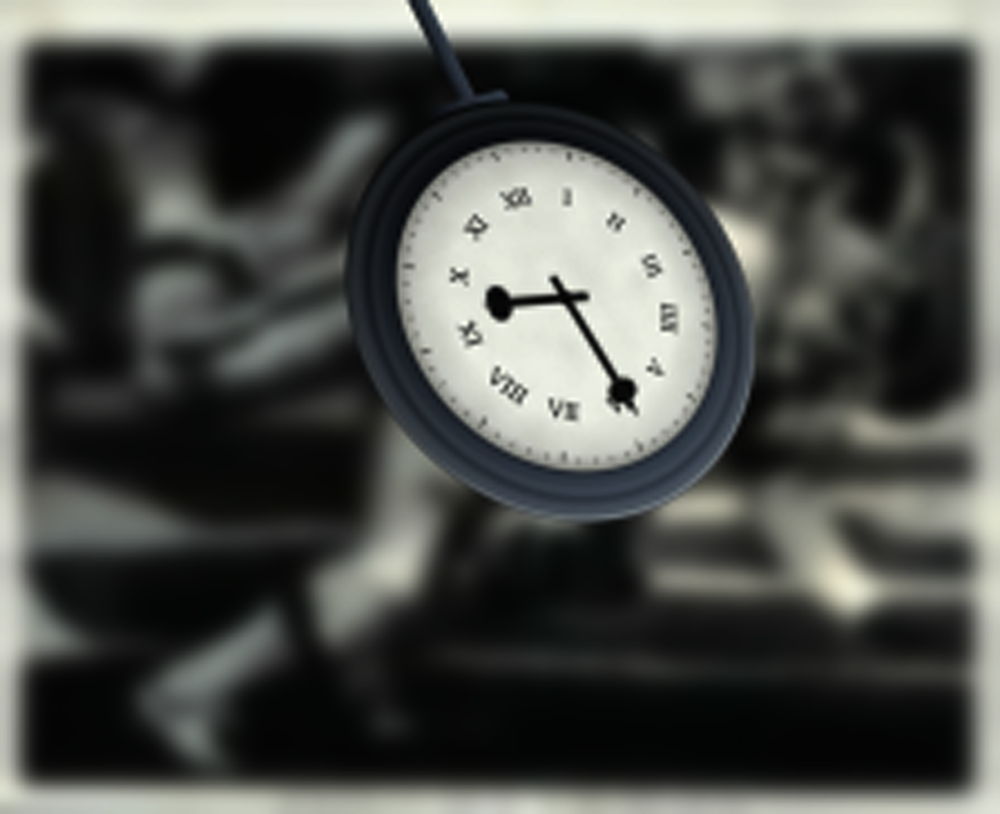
{"hour": 9, "minute": 29}
